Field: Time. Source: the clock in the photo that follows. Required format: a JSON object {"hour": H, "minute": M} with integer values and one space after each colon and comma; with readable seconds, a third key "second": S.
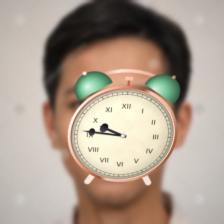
{"hour": 9, "minute": 46}
